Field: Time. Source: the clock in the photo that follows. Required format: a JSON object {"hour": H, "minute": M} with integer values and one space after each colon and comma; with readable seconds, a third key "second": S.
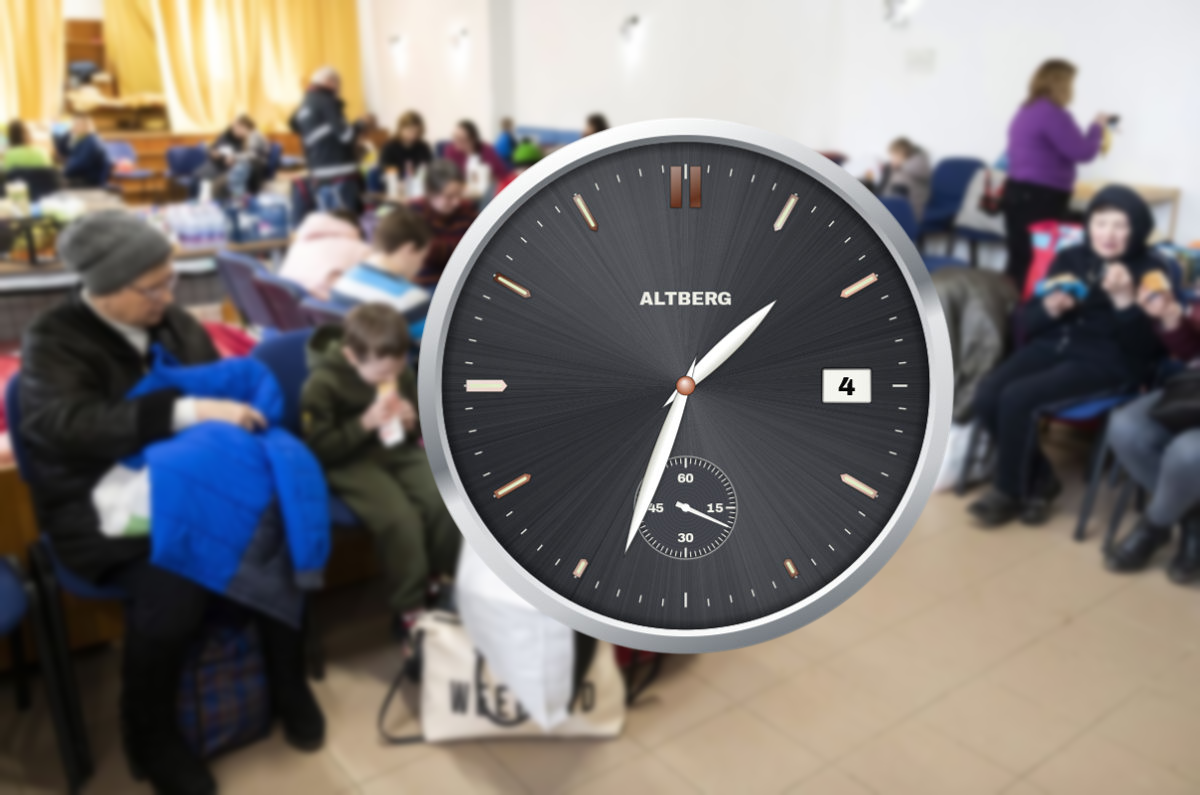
{"hour": 1, "minute": 33, "second": 19}
